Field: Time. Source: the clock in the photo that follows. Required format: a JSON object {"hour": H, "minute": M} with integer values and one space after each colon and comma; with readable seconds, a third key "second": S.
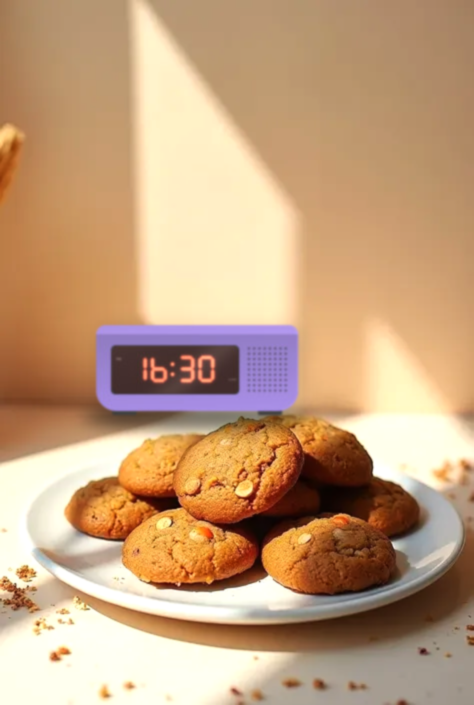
{"hour": 16, "minute": 30}
